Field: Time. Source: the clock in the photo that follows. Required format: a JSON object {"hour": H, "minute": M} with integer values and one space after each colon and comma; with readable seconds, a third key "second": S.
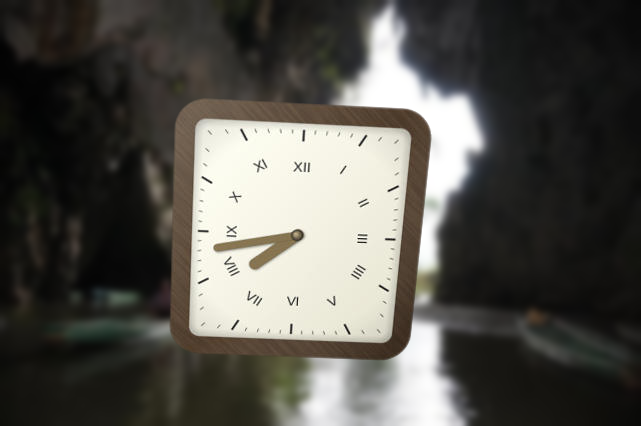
{"hour": 7, "minute": 43}
